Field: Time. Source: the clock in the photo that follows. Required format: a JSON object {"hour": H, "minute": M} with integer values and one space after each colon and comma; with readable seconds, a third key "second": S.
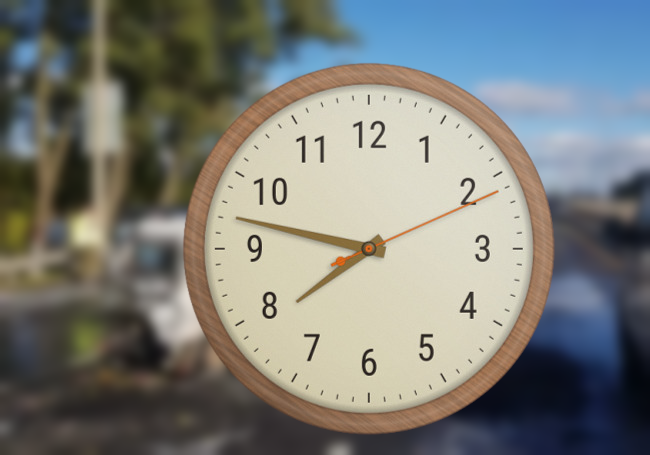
{"hour": 7, "minute": 47, "second": 11}
